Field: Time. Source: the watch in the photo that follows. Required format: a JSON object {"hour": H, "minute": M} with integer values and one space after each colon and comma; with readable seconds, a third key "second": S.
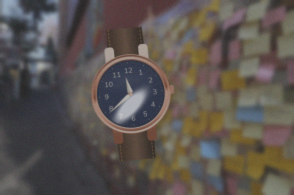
{"hour": 11, "minute": 39}
